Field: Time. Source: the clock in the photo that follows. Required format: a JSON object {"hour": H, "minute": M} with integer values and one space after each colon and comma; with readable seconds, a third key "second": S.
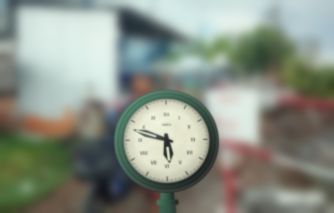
{"hour": 5, "minute": 48}
